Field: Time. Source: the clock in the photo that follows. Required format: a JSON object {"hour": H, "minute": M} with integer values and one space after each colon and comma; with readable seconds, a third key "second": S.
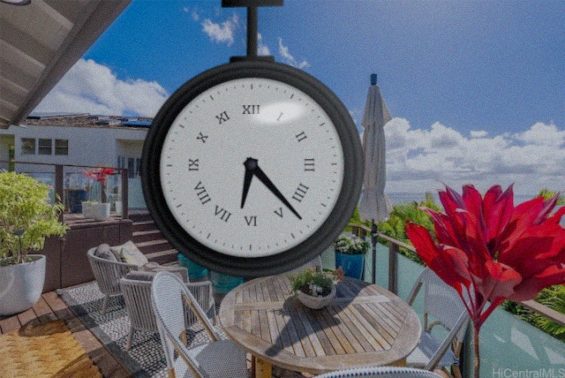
{"hour": 6, "minute": 23}
